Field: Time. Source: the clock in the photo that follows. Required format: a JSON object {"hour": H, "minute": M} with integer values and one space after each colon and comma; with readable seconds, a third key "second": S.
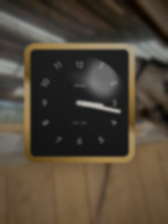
{"hour": 3, "minute": 17}
